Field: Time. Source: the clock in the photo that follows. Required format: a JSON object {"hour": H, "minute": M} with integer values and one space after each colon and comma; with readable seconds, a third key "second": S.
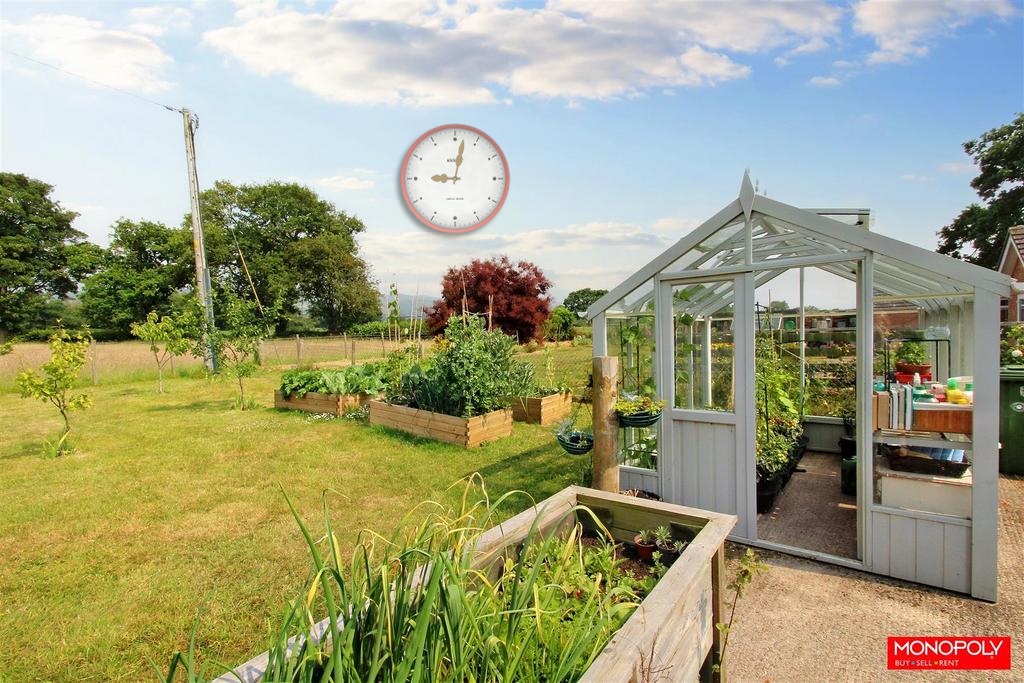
{"hour": 9, "minute": 2}
